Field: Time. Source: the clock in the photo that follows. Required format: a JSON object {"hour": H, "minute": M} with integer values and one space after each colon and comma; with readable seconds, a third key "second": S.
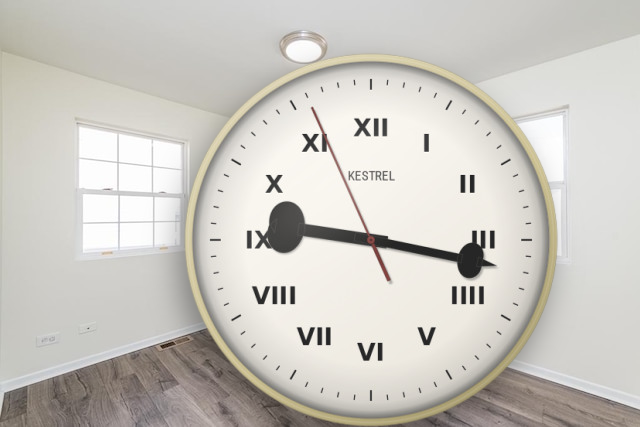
{"hour": 9, "minute": 16, "second": 56}
